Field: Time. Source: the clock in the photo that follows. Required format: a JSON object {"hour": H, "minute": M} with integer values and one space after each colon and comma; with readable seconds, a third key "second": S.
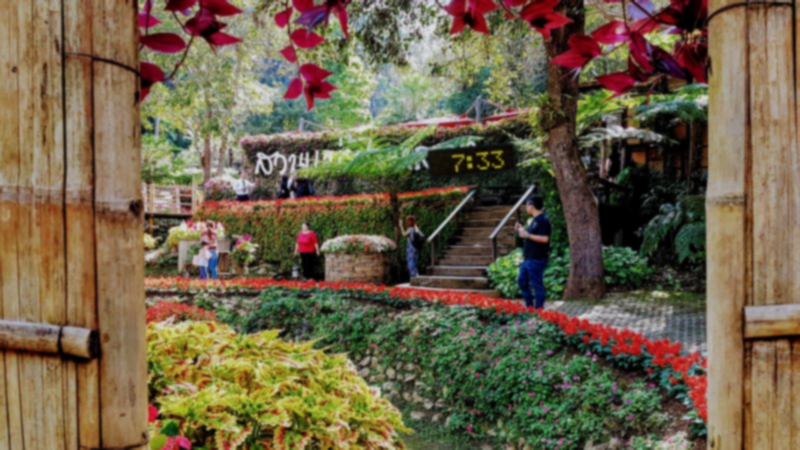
{"hour": 7, "minute": 33}
